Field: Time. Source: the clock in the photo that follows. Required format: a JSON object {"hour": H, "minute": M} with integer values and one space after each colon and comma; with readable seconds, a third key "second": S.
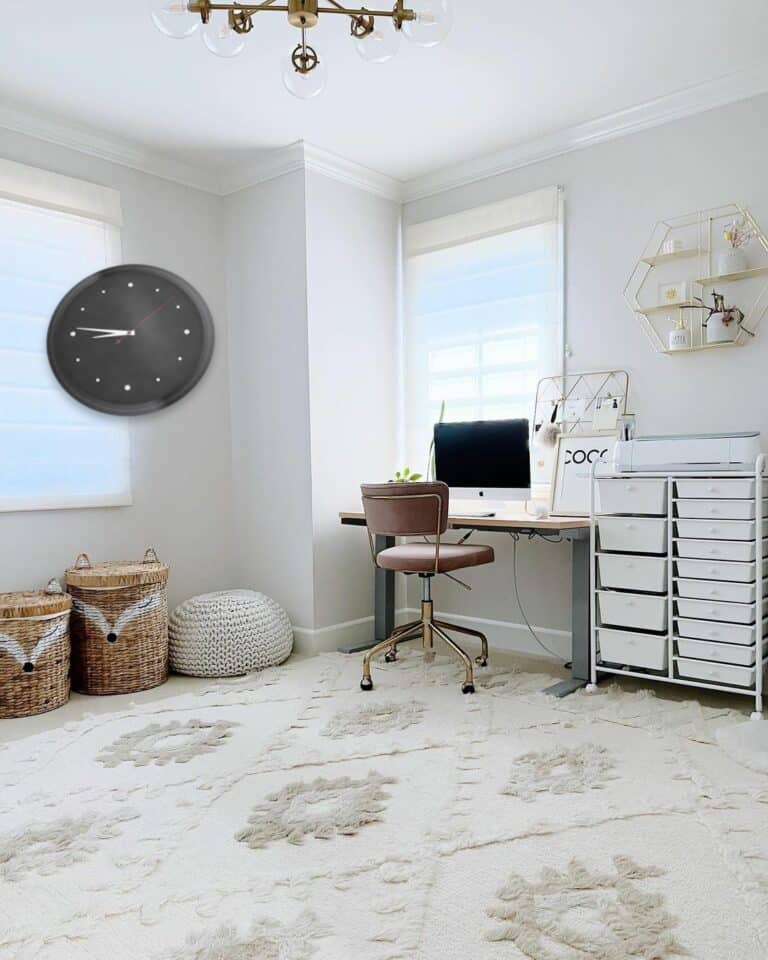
{"hour": 8, "minute": 46, "second": 8}
